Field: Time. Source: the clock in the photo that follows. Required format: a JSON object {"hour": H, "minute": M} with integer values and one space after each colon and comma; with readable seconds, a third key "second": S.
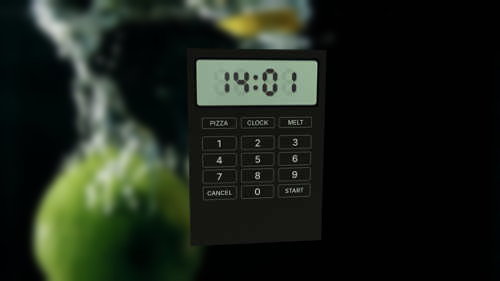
{"hour": 14, "minute": 1}
